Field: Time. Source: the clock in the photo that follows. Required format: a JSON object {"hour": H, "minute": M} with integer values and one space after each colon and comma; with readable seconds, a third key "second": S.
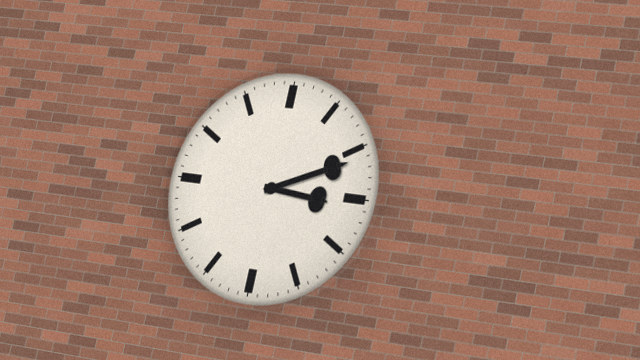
{"hour": 3, "minute": 11}
